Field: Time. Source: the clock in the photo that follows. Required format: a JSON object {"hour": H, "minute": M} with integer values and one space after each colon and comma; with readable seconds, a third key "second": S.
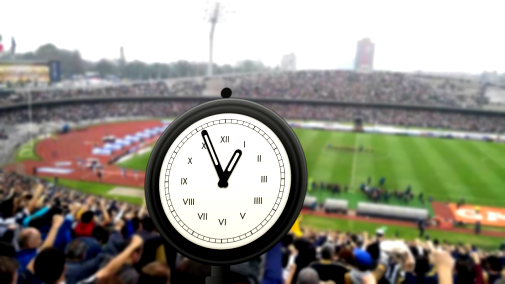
{"hour": 12, "minute": 56}
